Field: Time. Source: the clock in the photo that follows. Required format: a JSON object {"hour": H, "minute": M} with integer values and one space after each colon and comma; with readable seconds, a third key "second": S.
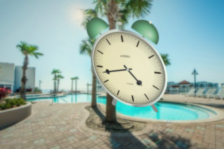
{"hour": 4, "minute": 43}
